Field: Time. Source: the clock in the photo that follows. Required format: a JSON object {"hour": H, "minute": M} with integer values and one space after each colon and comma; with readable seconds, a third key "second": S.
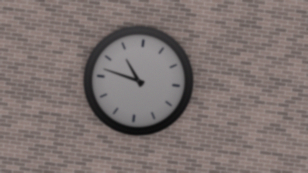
{"hour": 10, "minute": 47}
